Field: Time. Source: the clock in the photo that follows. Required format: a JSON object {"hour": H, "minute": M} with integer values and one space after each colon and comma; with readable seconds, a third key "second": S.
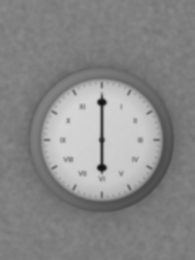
{"hour": 6, "minute": 0}
